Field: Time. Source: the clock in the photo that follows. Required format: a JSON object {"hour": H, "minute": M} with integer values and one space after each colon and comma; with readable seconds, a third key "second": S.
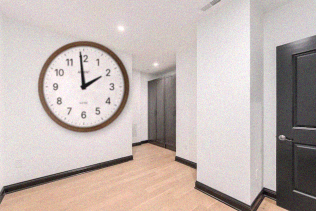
{"hour": 1, "minute": 59}
